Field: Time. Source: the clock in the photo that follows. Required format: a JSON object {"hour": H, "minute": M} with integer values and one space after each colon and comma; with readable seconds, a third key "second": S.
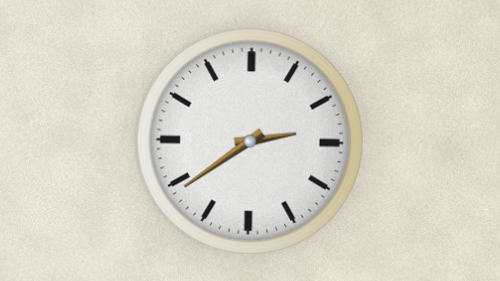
{"hour": 2, "minute": 39}
